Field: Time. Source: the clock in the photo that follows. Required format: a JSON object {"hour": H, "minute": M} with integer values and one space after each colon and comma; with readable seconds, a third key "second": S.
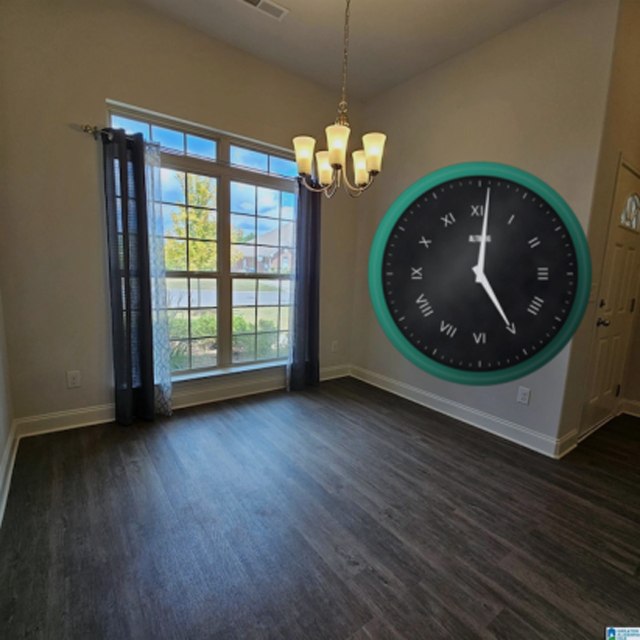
{"hour": 5, "minute": 1}
